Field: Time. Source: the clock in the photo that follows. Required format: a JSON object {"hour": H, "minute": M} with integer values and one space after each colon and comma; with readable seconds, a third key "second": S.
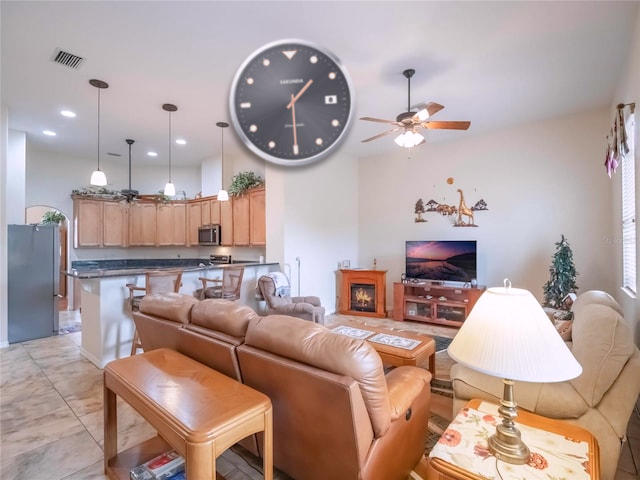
{"hour": 1, "minute": 30}
